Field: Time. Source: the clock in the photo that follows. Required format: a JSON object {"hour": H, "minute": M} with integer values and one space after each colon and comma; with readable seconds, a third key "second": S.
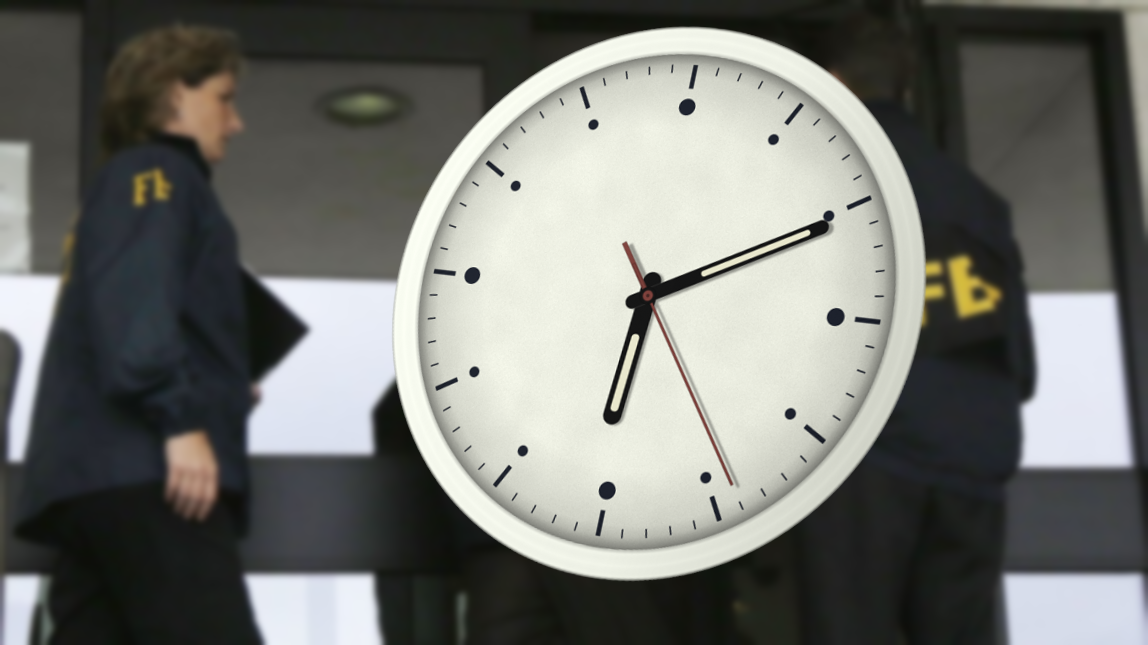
{"hour": 6, "minute": 10, "second": 24}
